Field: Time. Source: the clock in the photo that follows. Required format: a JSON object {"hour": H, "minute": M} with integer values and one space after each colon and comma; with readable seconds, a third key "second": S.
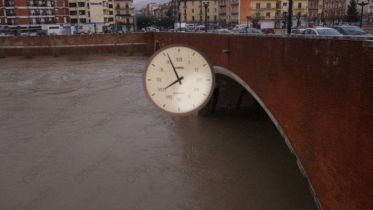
{"hour": 7, "minute": 56}
